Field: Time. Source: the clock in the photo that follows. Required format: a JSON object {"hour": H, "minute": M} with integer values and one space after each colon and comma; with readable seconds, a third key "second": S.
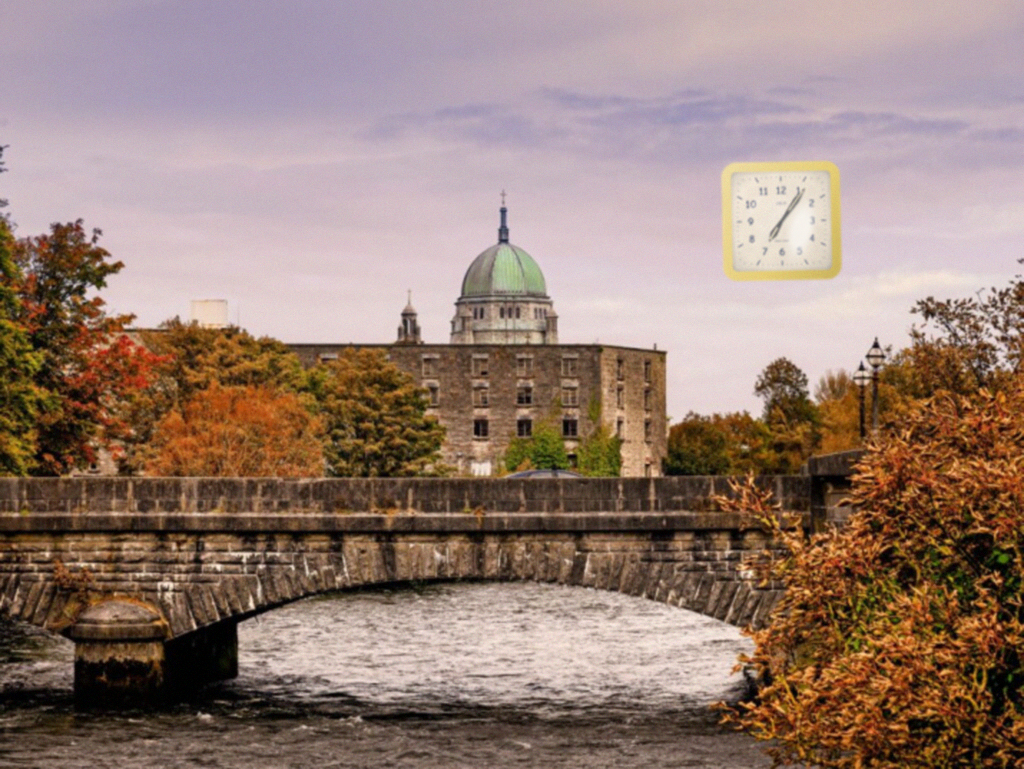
{"hour": 7, "minute": 6}
